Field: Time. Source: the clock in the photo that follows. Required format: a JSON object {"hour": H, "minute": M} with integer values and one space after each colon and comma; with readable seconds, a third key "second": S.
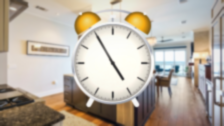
{"hour": 4, "minute": 55}
